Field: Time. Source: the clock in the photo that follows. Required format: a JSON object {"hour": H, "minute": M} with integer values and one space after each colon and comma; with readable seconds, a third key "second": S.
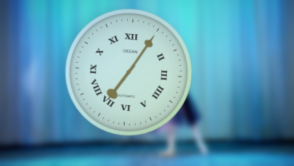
{"hour": 7, "minute": 5}
